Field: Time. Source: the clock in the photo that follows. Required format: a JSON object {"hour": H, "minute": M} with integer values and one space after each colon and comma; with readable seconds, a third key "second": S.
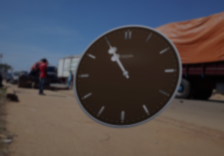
{"hour": 10, "minute": 55}
